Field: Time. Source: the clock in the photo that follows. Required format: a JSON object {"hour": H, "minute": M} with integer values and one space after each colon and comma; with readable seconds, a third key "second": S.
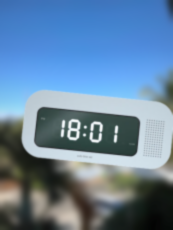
{"hour": 18, "minute": 1}
